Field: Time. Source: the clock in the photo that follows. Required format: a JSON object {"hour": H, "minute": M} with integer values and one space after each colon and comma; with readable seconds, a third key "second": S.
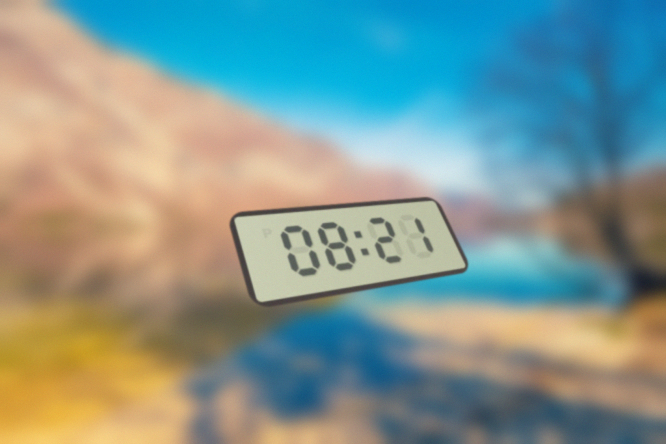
{"hour": 8, "minute": 21}
